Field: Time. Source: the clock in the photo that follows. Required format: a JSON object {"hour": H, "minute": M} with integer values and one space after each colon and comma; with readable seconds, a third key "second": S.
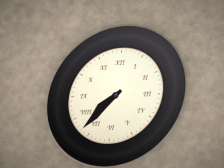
{"hour": 7, "minute": 37}
